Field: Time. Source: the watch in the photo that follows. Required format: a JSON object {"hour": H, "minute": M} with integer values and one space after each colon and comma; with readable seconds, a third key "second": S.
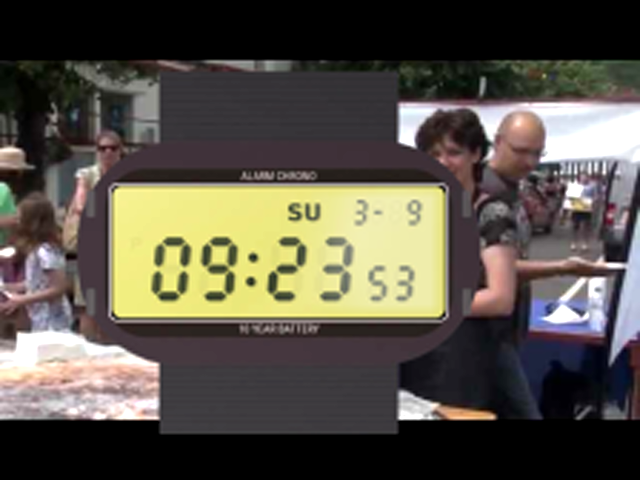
{"hour": 9, "minute": 23, "second": 53}
